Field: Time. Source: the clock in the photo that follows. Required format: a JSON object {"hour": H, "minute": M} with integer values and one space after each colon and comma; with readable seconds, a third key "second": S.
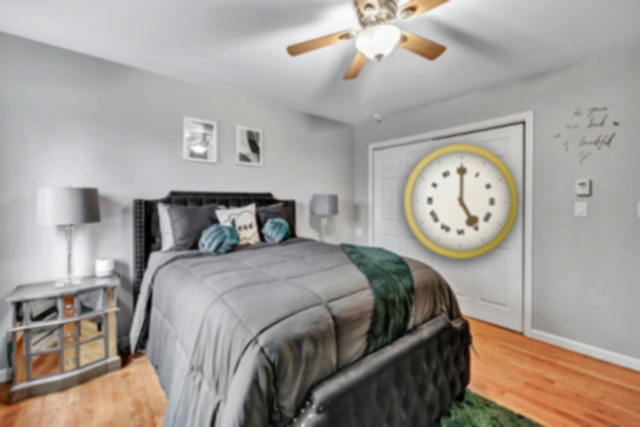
{"hour": 5, "minute": 0}
